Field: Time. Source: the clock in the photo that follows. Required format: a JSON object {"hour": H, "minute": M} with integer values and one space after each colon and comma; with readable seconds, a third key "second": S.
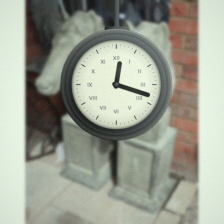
{"hour": 12, "minute": 18}
